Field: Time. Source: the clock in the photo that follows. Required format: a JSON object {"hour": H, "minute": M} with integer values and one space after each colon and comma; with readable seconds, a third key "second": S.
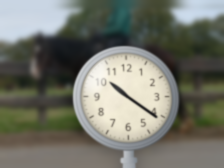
{"hour": 10, "minute": 21}
